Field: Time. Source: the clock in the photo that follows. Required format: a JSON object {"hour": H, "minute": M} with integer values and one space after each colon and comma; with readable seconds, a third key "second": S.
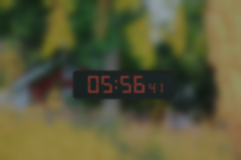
{"hour": 5, "minute": 56}
